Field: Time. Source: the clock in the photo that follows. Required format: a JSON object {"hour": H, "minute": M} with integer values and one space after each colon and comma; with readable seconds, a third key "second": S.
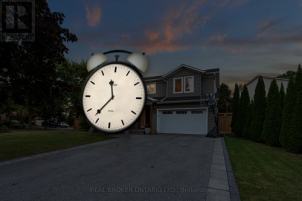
{"hour": 11, "minute": 37}
